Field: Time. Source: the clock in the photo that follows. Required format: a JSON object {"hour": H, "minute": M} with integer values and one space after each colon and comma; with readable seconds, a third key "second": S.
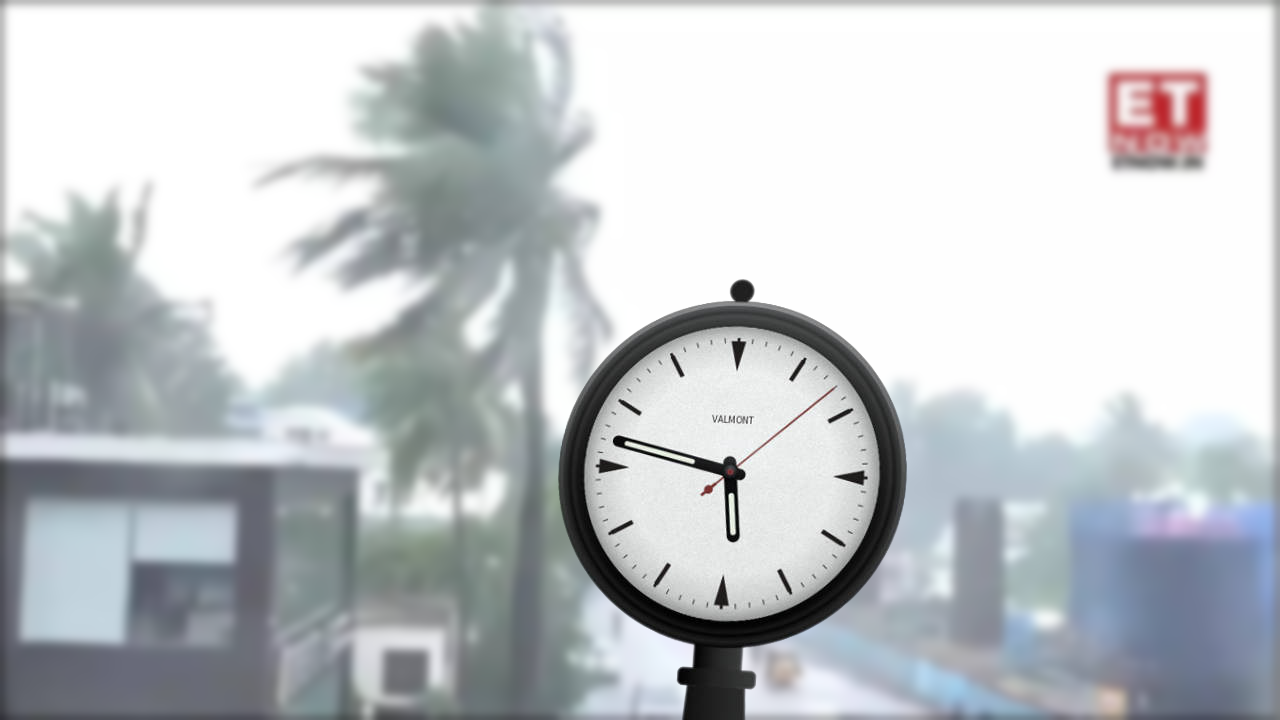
{"hour": 5, "minute": 47, "second": 8}
